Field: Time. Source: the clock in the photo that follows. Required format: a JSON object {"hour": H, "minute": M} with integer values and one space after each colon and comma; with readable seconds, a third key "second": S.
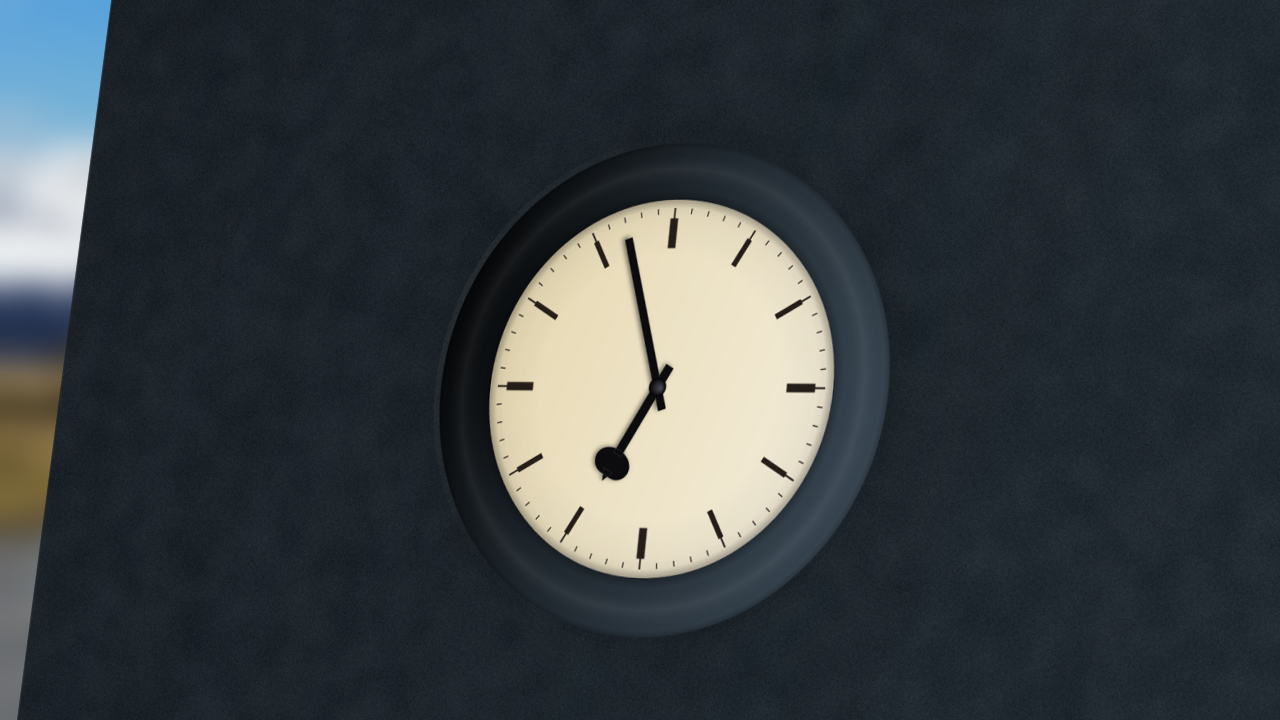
{"hour": 6, "minute": 57}
